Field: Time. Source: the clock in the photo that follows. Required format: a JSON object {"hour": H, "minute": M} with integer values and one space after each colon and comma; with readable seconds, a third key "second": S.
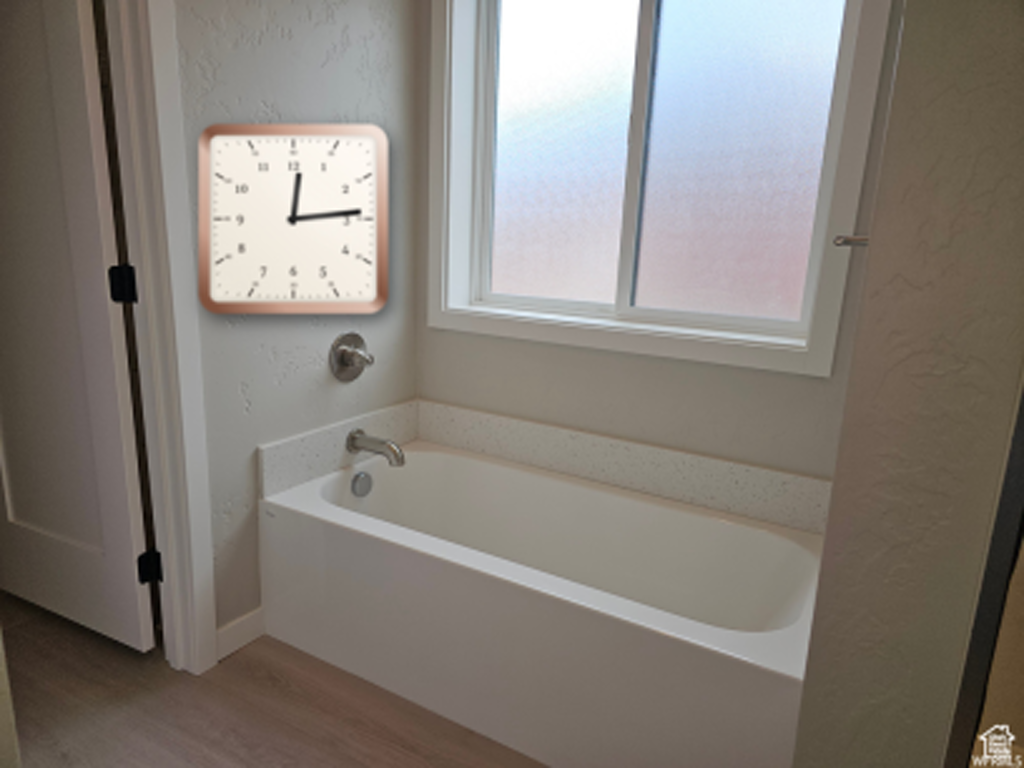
{"hour": 12, "minute": 14}
